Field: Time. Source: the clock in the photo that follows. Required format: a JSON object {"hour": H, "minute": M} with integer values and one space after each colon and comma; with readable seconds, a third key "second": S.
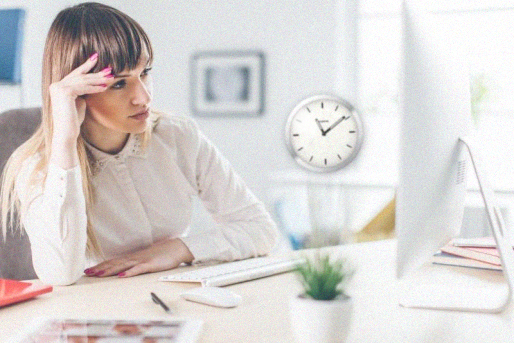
{"hour": 11, "minute": 9}
